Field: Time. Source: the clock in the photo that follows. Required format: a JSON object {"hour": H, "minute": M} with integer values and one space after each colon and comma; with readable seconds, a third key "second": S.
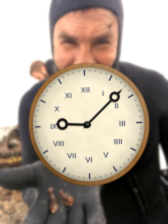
{"hour": 9, "minute": 8}
